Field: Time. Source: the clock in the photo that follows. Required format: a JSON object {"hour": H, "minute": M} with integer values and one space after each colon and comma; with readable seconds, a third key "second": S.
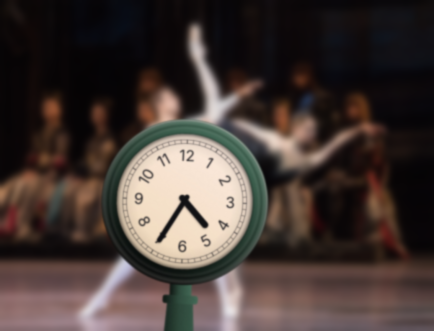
{"hour": 4, "minute": 35}
